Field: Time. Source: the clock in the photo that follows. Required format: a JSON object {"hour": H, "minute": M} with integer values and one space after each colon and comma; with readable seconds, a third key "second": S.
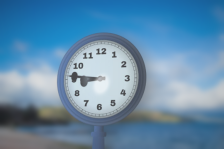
{"hour": 8, "minute": 46}
